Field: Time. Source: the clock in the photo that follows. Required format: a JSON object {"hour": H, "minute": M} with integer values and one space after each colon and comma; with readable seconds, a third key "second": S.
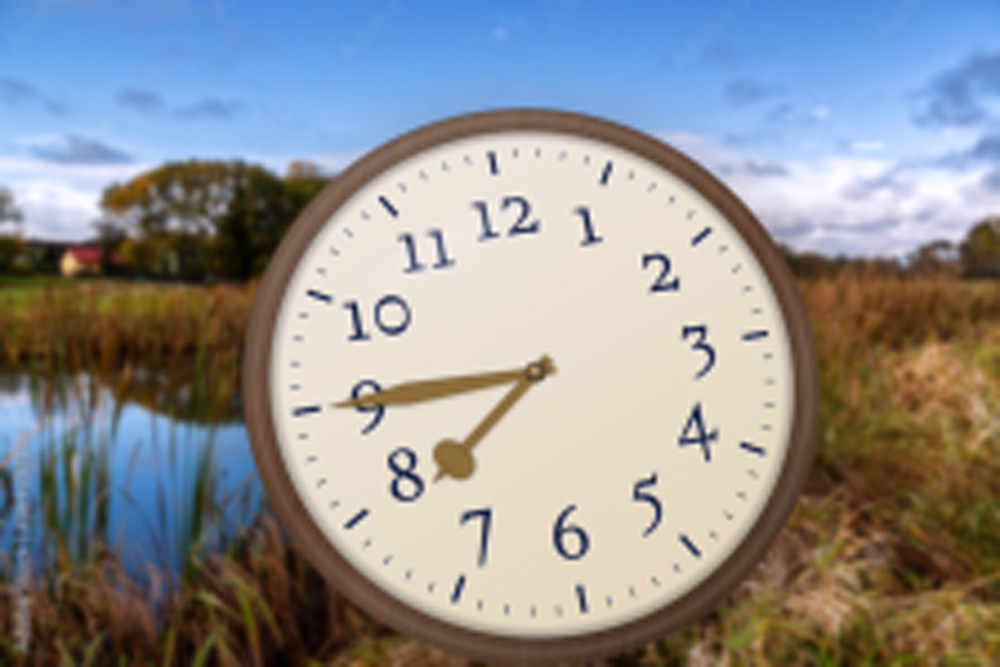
{"hour": 7, "minute": 45}
